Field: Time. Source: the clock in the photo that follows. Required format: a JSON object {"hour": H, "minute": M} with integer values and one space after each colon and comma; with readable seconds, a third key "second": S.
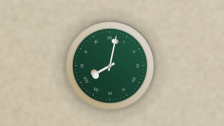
{"hour": 8, "minute": 2}
